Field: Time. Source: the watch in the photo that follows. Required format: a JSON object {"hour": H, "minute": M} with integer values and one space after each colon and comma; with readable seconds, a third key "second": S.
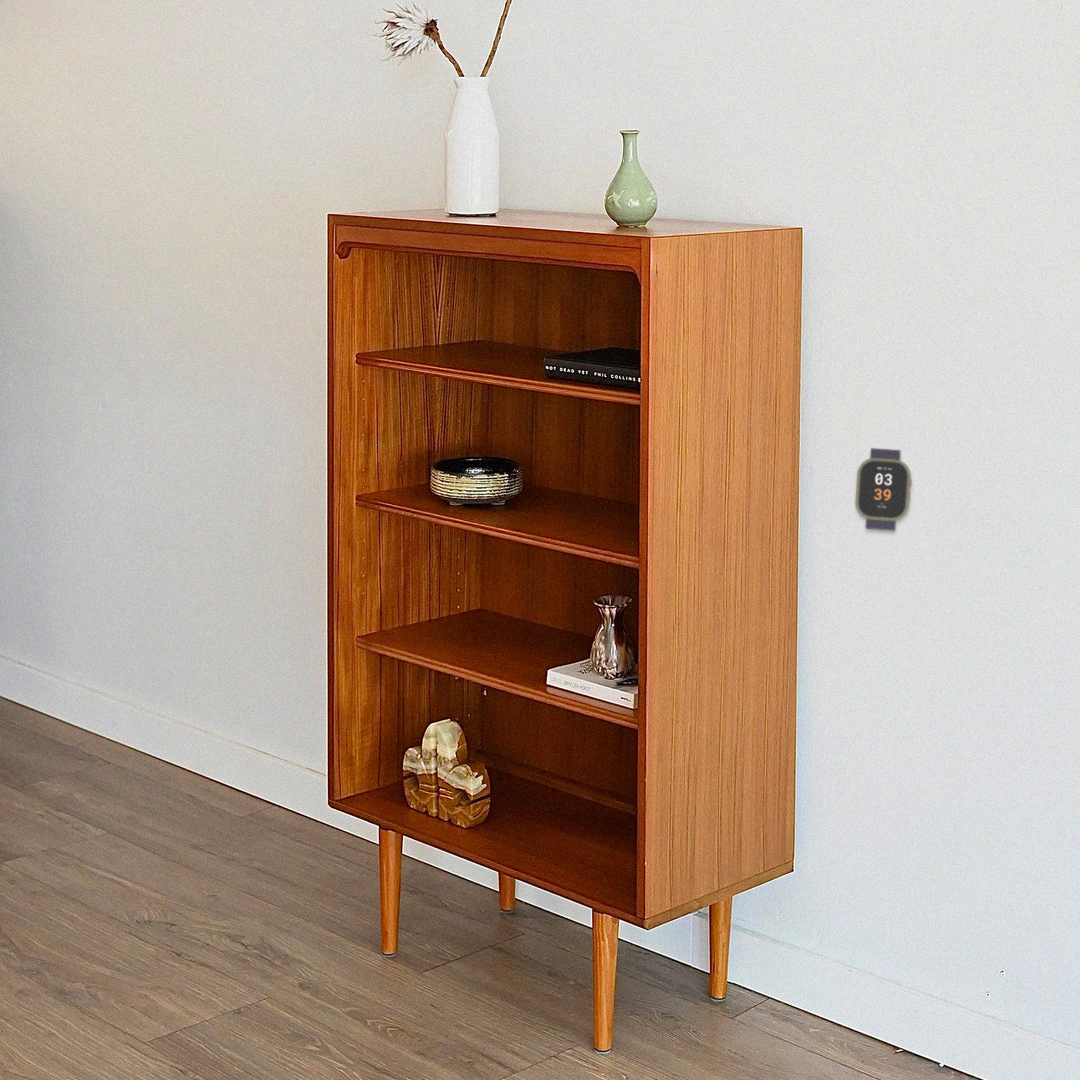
{"hour": 3, "minute": 39}
